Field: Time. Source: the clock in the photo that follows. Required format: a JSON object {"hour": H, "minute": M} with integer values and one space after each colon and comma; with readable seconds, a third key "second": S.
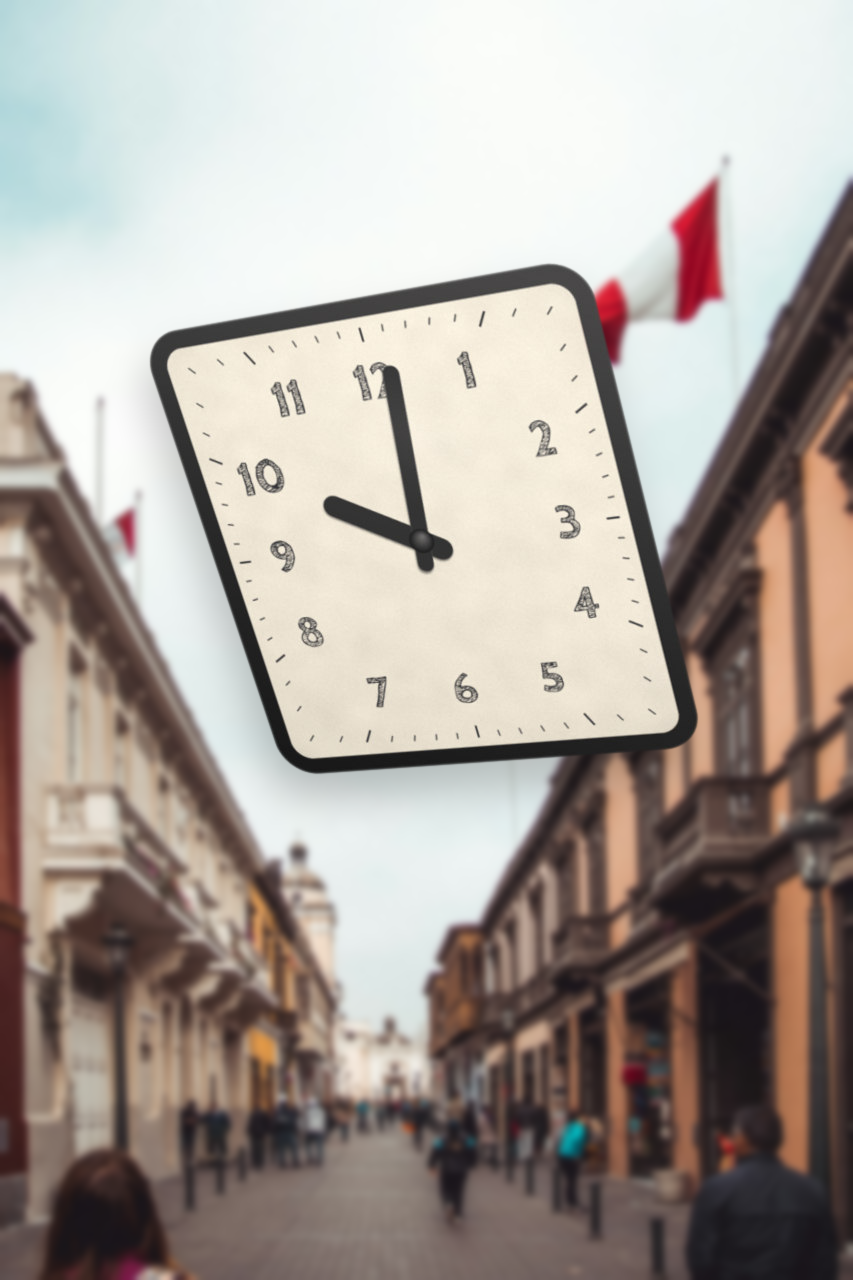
{"hour": 10, "minute": 1}
